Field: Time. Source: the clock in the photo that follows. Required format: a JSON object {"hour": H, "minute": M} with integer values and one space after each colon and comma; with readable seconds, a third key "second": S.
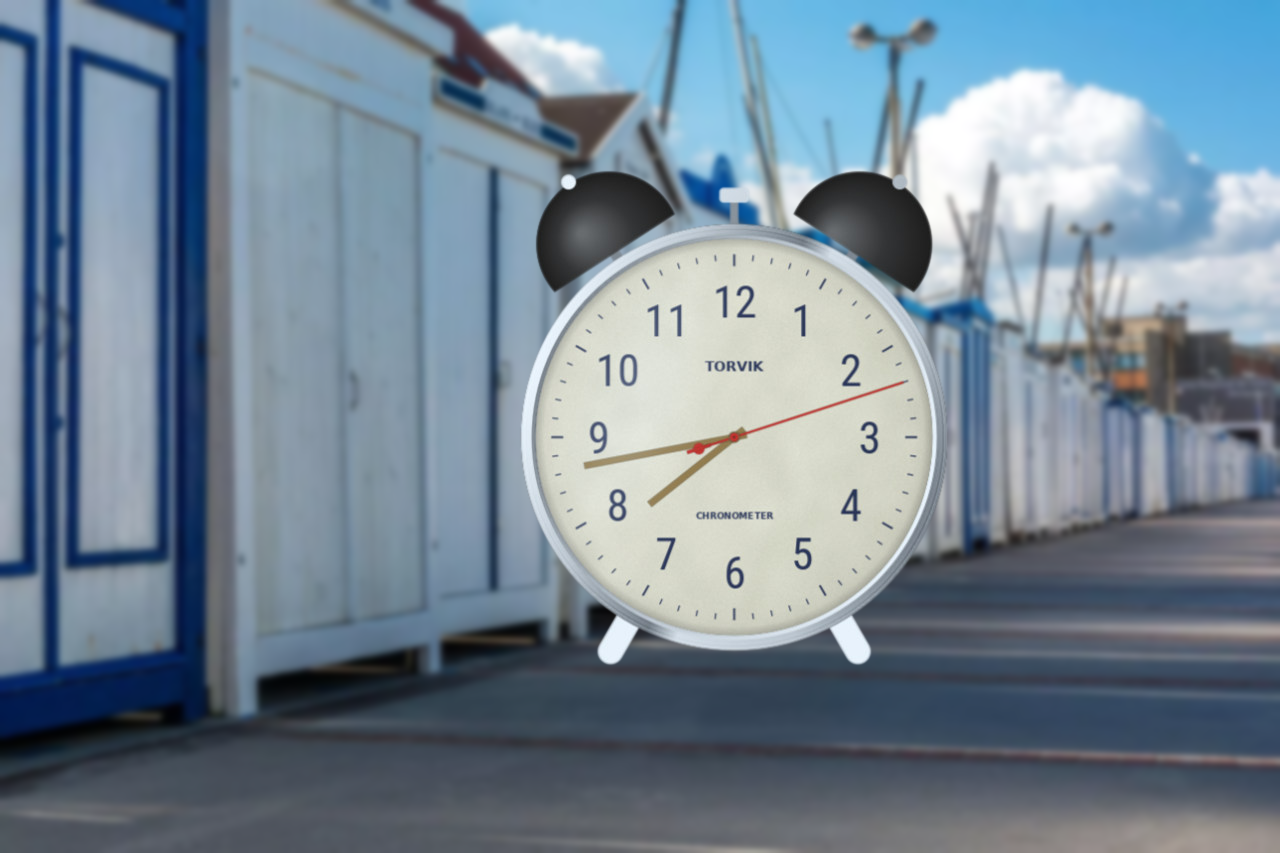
{"hour": 7, "minute": 43, "second": 12}
